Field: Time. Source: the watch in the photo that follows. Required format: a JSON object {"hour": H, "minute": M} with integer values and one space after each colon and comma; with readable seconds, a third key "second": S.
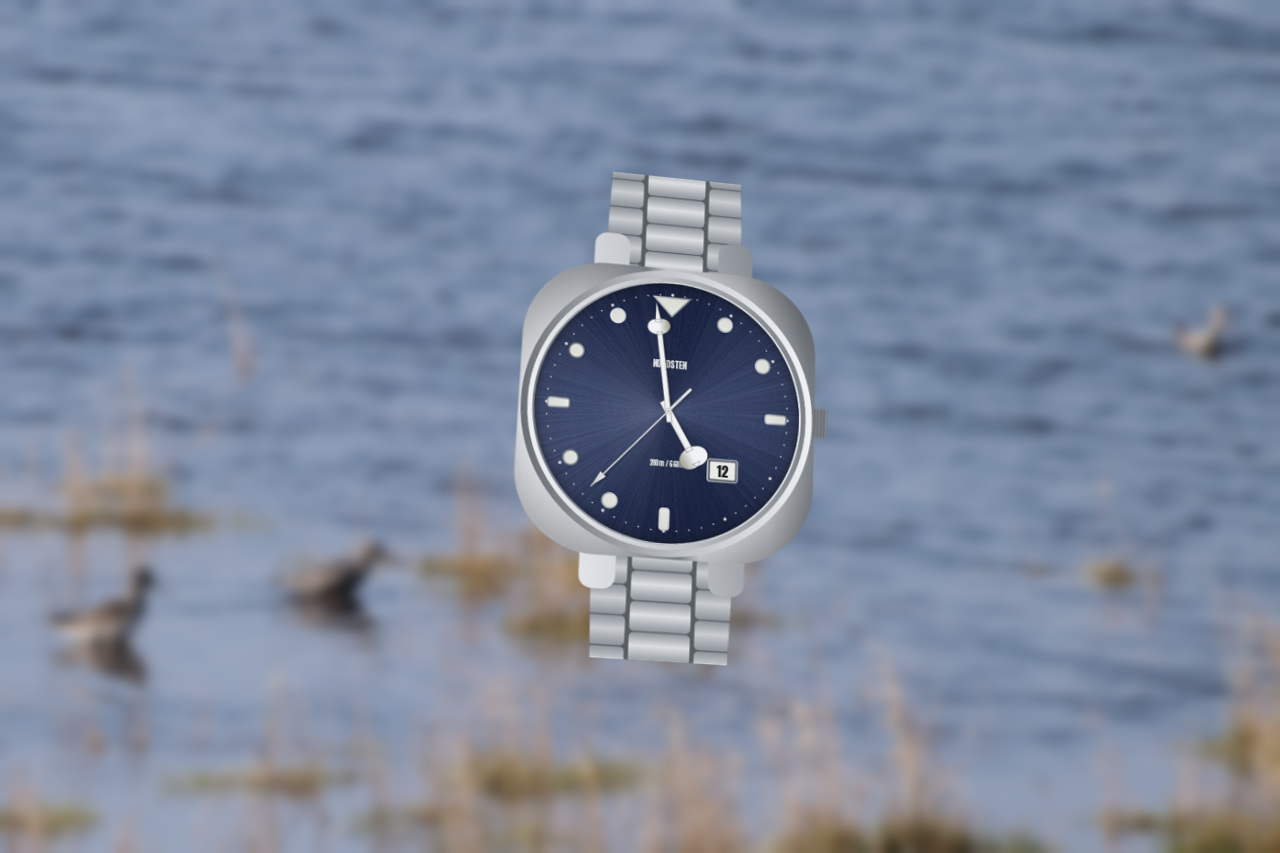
{"hour": 4, "minute": 58, "second": 37}
